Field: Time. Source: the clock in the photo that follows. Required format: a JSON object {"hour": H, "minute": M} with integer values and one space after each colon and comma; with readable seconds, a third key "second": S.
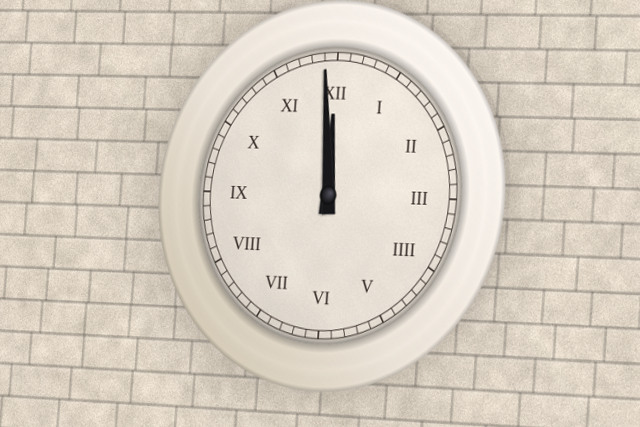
{"hour": 11, "minute": 59}
